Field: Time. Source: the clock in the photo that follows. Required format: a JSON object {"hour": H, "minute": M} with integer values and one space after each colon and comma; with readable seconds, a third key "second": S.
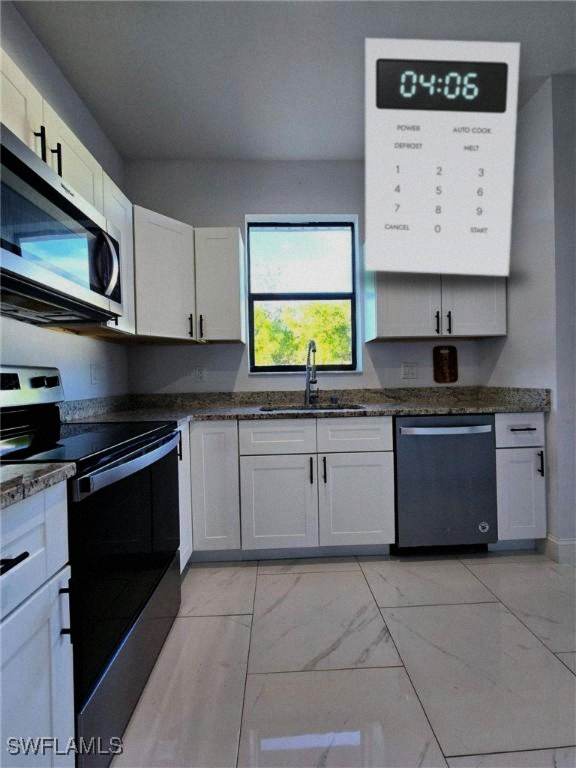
{"hour": 4, "minute": 6}
